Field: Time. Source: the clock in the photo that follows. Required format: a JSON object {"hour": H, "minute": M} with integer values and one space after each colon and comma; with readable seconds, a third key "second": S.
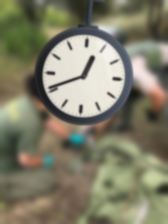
{"hour": 12, "minute": 41}
